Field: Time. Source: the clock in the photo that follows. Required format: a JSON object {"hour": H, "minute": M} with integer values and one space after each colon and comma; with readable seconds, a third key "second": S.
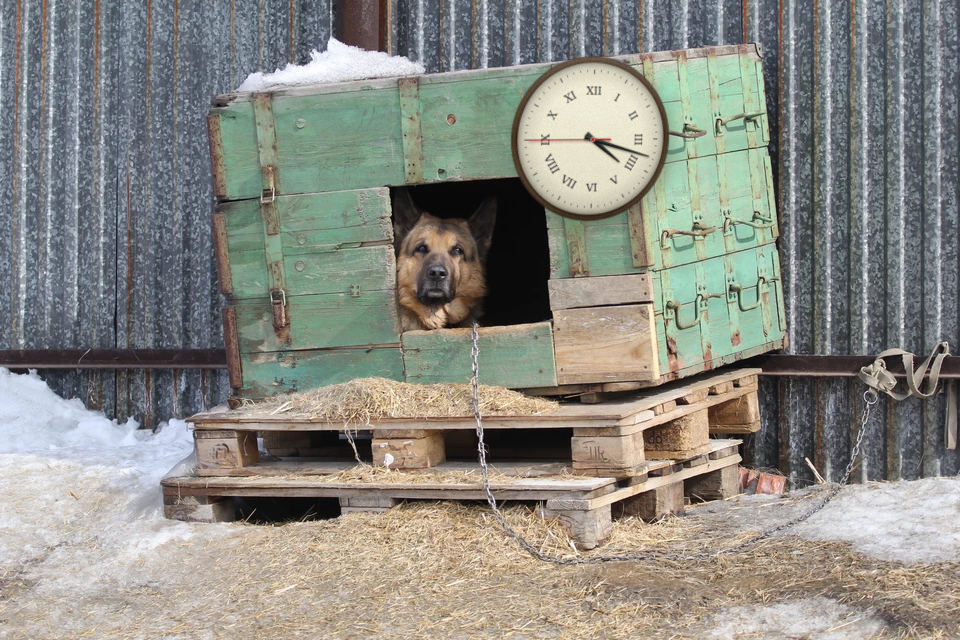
{"hour": 4, "minute": 17, "second": 45}
